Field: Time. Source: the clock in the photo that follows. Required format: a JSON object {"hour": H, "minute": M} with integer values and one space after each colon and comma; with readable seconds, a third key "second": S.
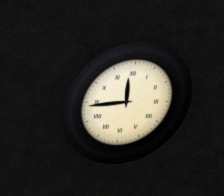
{"hour": 11, "minute": 44}
